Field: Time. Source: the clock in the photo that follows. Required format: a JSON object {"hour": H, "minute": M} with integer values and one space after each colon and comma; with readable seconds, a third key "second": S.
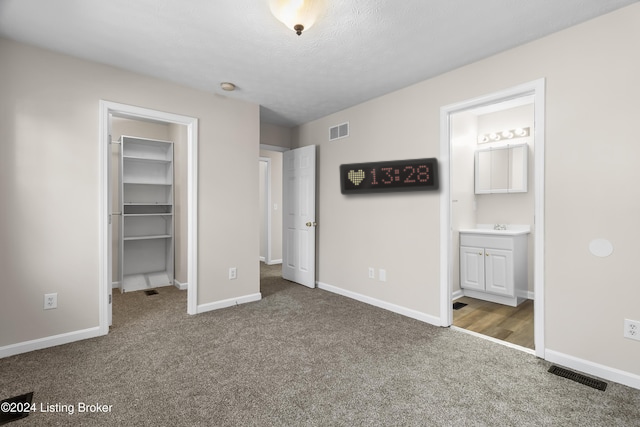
{"hour": 13, "minute": 28}
